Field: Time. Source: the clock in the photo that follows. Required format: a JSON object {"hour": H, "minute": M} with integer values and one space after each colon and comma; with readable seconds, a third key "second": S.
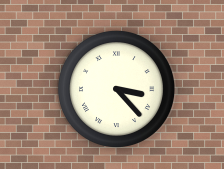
{"hour": 3, "minute": 23}
